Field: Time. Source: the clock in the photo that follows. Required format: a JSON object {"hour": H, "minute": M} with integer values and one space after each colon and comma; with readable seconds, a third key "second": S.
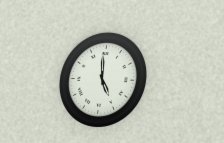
{"hour": 4, "minute": 59}
